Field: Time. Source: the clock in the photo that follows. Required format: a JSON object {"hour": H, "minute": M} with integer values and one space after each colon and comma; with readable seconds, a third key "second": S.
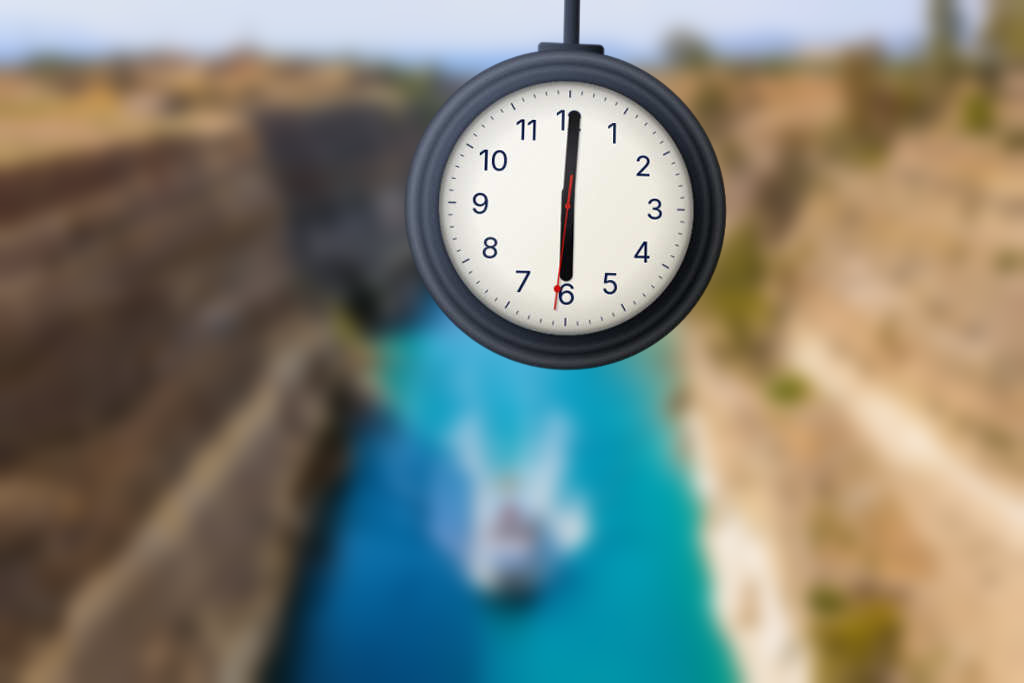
{"hour": 6, "minute": 0, "second": 31}
